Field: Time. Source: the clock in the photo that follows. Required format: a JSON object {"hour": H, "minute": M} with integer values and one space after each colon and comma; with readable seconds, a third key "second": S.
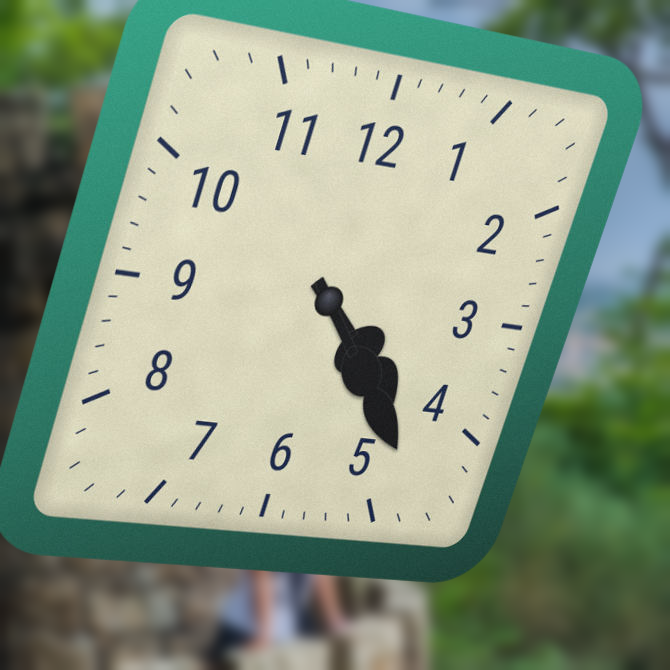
{"hour": 4, "minute": 23}
